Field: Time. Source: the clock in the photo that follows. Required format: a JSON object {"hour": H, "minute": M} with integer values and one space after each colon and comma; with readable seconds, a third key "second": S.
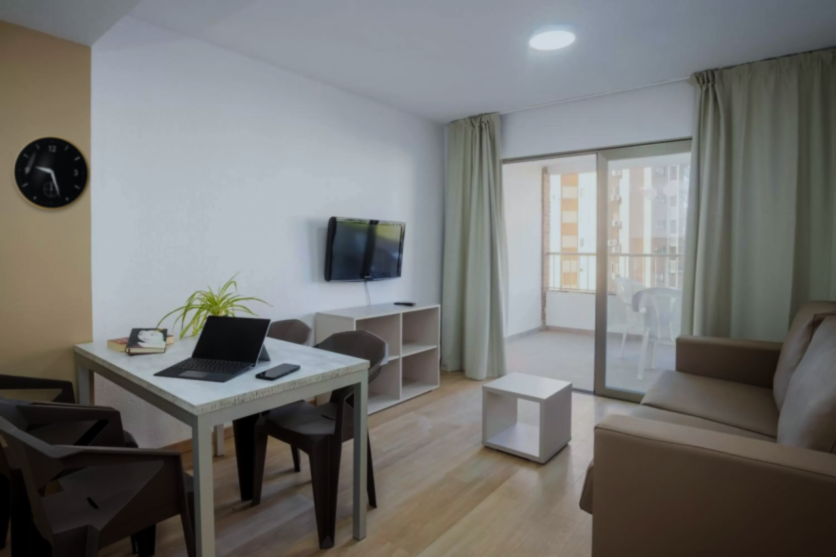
{"hour": 9, "minute": 27}
